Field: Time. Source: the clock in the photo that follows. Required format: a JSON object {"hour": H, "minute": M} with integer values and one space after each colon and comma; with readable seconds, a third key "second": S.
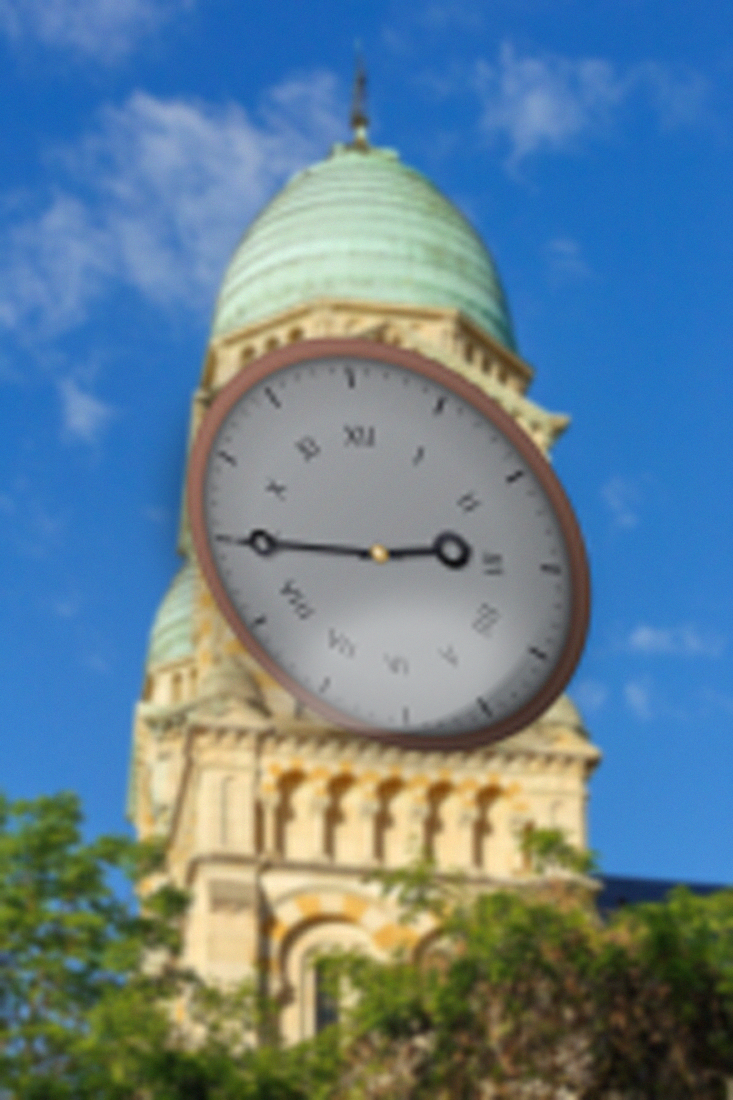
{"hour": 2, "minute": 45}
